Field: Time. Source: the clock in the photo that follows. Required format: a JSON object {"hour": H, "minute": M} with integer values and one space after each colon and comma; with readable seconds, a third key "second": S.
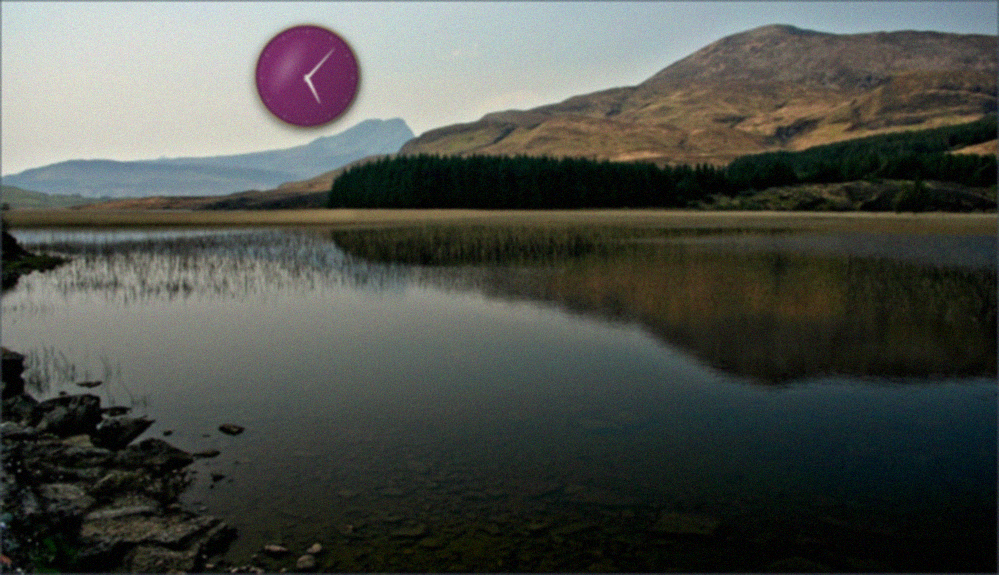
{"hour": 5, "minute": 7}
